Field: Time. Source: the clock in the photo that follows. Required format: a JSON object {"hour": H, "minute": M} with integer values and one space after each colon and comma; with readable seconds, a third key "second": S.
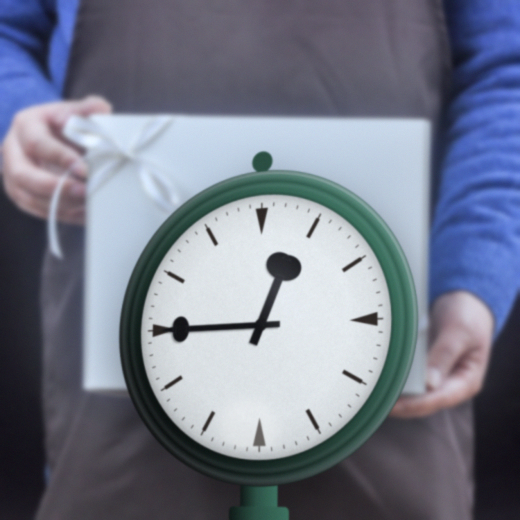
{"hour": 12, "minute": 45}
